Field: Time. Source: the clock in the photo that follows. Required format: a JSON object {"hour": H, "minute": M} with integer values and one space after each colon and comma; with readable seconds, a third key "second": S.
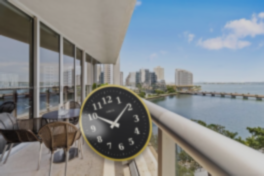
{"hour": 10, "minute": 9}
